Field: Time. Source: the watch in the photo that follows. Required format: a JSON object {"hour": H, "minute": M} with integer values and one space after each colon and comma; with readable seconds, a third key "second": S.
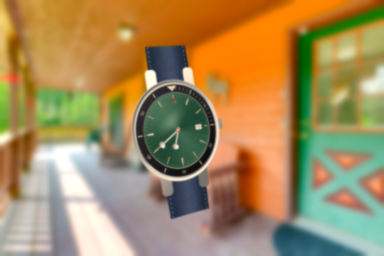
{"hour": 6, "minute": 40}
